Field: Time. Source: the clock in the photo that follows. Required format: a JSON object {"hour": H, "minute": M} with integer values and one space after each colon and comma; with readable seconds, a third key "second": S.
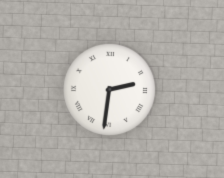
{"hour": 2, "minute": 31}
